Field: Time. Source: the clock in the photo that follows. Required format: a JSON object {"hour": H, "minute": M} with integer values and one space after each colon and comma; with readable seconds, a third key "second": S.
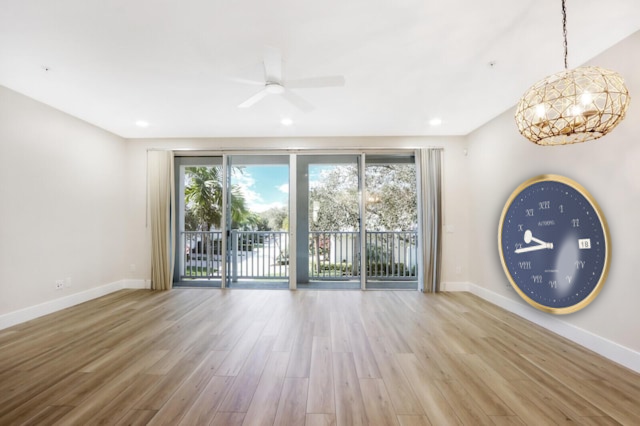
{"hour": 9, "minute": 44}
